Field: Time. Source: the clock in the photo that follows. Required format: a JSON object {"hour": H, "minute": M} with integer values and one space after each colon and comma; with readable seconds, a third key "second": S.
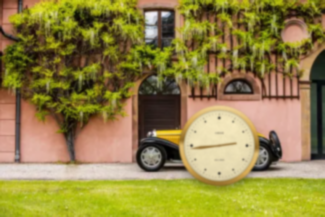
{"hour": 2, "minute": 44}
